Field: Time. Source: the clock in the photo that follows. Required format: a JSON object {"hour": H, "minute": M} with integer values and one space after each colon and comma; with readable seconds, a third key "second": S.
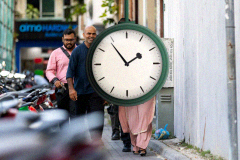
{"hour": 1, "minute": 54}
